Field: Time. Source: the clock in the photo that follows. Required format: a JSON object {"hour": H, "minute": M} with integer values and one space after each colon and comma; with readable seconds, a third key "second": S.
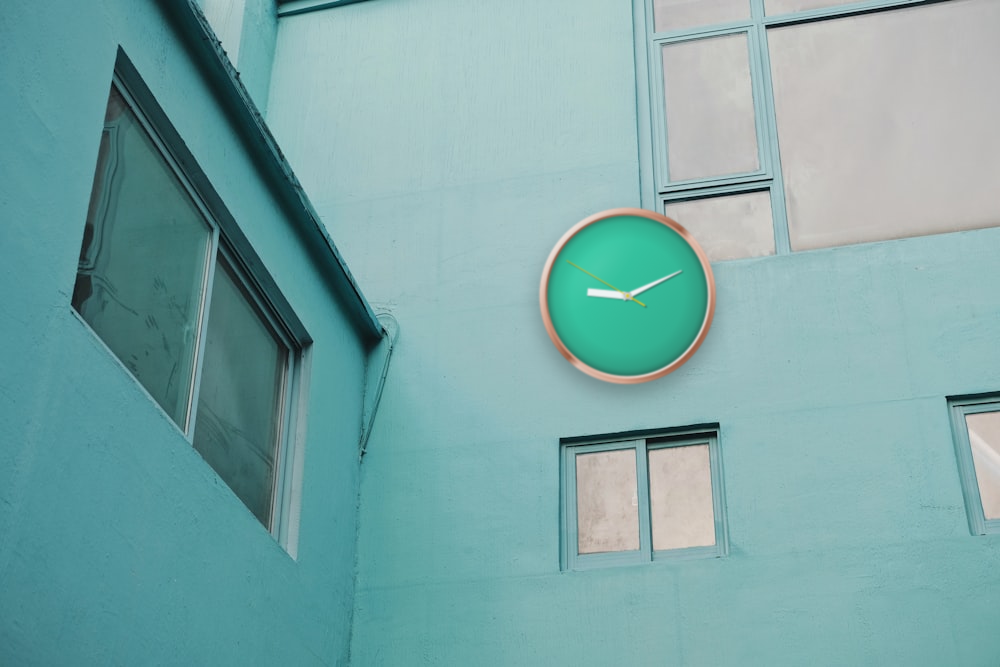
{"hour": 9, "minute": 10, "second": 50}
